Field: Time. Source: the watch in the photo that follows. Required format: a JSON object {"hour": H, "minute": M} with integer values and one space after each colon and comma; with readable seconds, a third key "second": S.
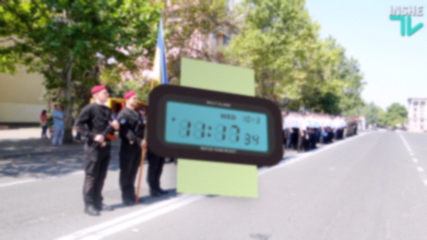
{"hour": 11, "minute": 17, "second": 34}
